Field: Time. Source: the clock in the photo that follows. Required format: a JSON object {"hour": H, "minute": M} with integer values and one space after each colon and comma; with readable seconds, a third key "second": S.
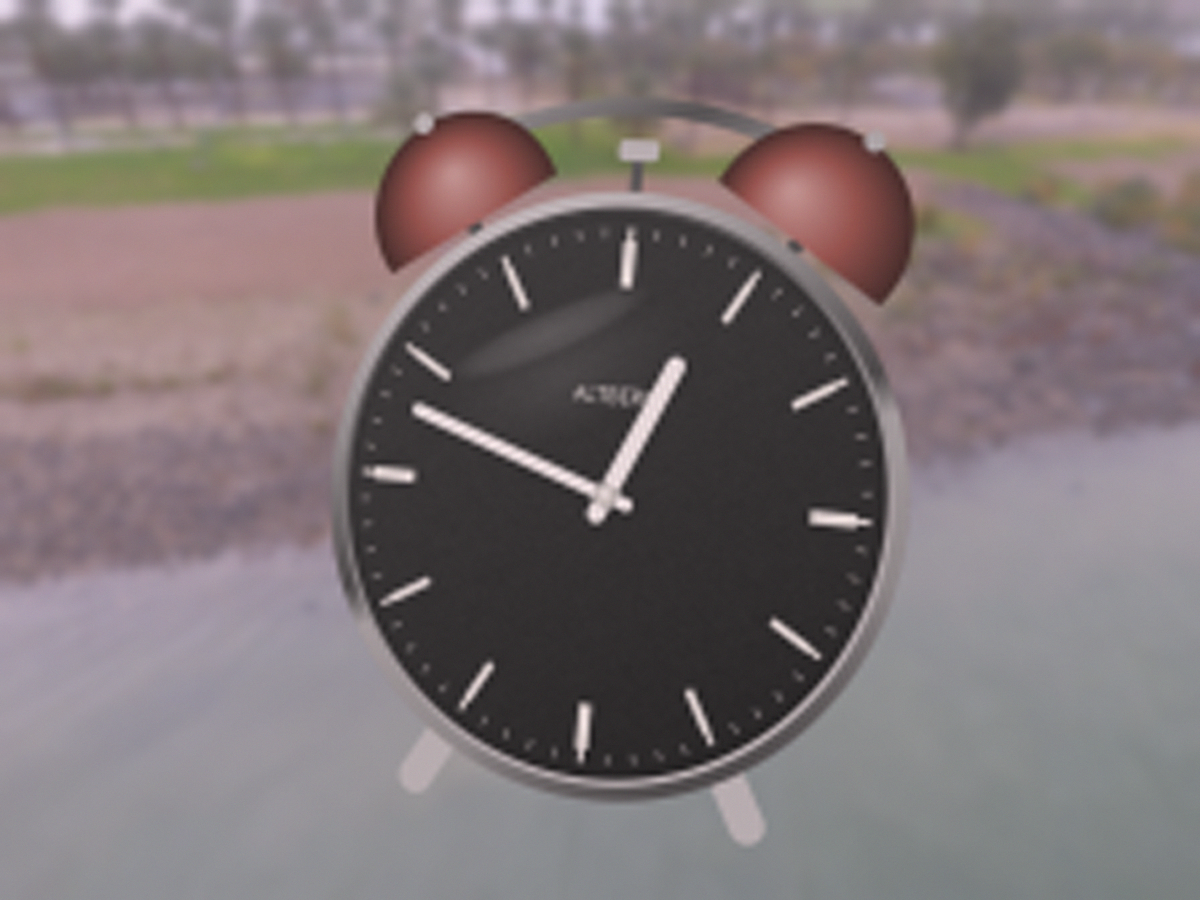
{"hour": 12, "minute": 48}
